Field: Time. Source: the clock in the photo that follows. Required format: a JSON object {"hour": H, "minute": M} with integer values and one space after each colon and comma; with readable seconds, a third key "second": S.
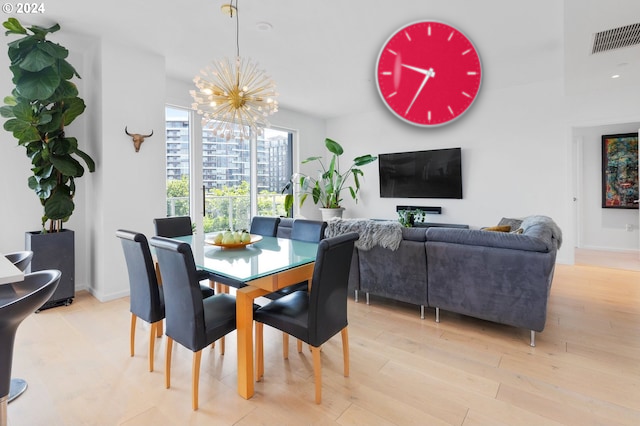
{"hour": 9, "minute": 35}
